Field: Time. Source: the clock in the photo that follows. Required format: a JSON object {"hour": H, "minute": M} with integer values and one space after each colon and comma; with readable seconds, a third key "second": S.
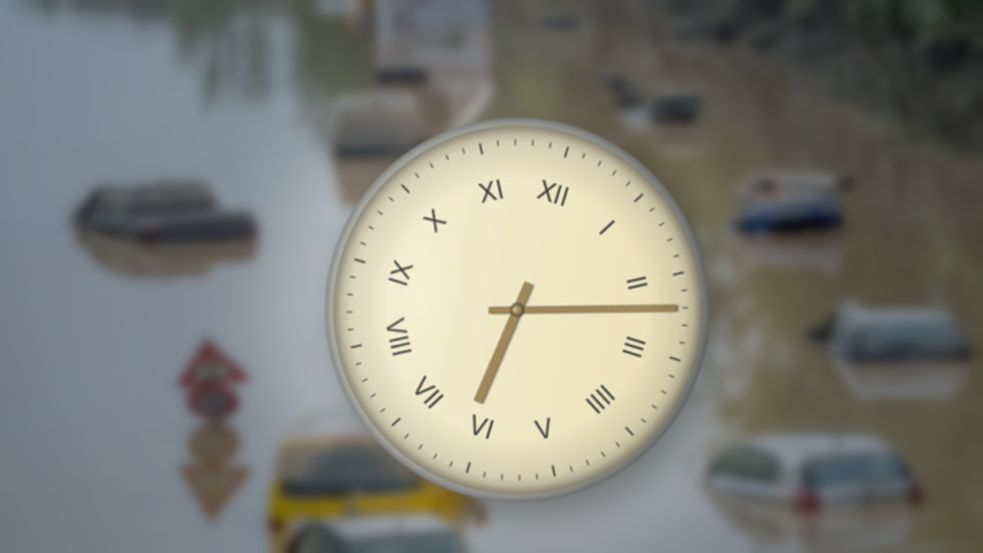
{"hour": 6, "minute": 12}
